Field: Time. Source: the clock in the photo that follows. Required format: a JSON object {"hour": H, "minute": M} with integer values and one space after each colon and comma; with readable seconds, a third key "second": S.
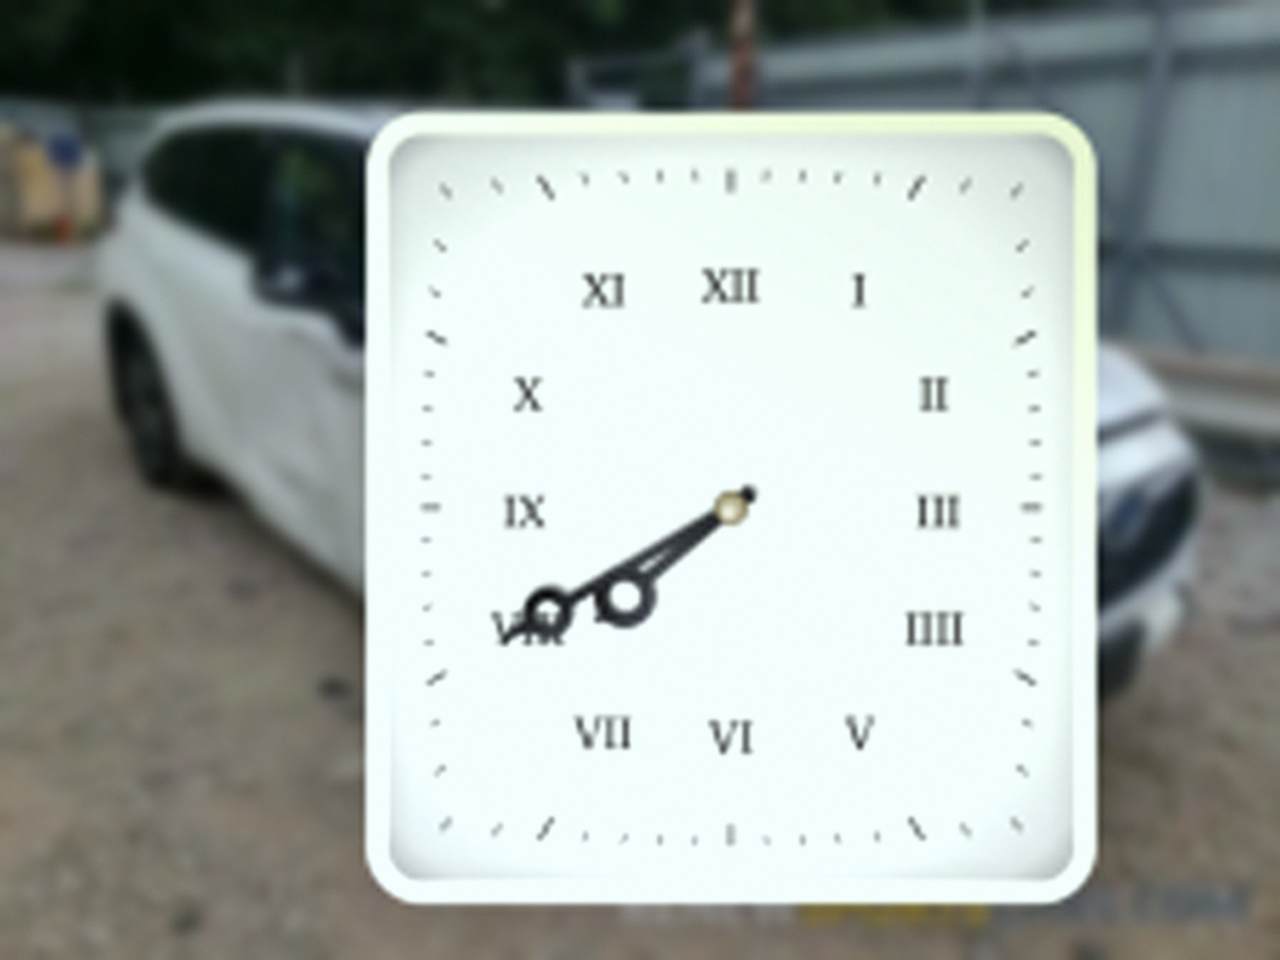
{"hour": 7, "minute": 40}
